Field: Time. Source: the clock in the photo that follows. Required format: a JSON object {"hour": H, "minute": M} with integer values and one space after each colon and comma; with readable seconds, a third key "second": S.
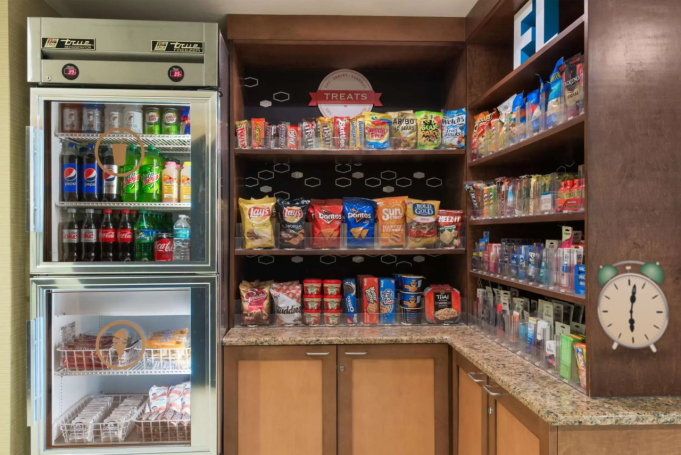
{"hour": 6, "minute": 2}
